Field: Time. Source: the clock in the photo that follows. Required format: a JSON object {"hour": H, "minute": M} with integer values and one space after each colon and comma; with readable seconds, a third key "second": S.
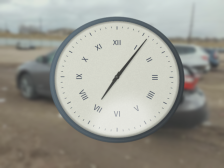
{"hour": 7, "minute": 6}
